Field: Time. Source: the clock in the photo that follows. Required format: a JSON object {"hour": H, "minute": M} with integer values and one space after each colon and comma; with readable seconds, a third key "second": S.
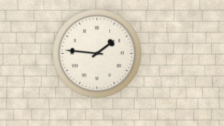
{"hour": 1, "minute": 46}
